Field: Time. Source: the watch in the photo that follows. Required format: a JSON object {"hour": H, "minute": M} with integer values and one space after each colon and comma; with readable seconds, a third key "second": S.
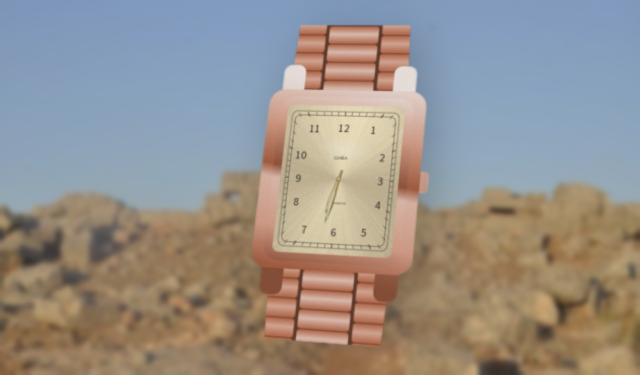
{"hour": 6, "minute": 32}
